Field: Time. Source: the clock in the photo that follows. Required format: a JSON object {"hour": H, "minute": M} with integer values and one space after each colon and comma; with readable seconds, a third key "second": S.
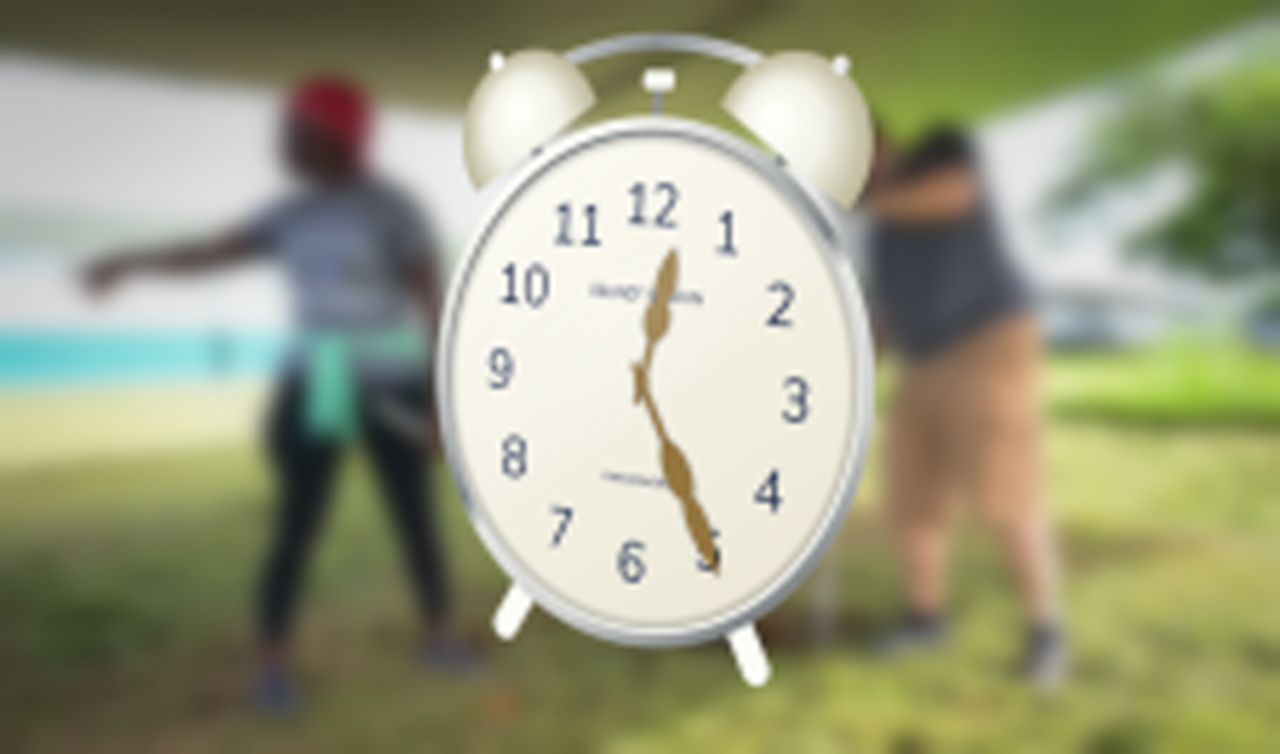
{"hour": 12, "minute": 25}
